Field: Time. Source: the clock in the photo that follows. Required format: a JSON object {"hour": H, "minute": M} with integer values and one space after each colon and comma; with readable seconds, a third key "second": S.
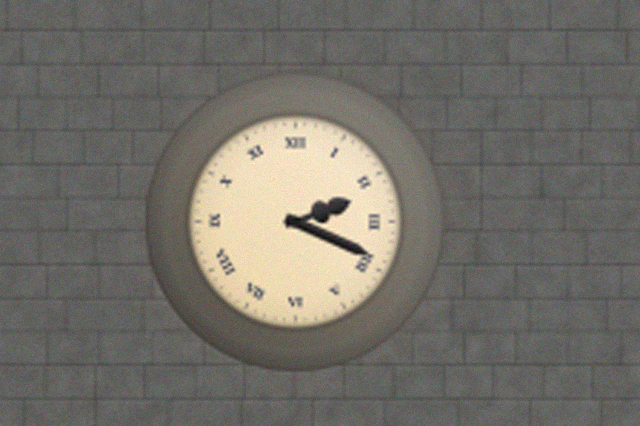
{"hour": 2, "minute": 19}
